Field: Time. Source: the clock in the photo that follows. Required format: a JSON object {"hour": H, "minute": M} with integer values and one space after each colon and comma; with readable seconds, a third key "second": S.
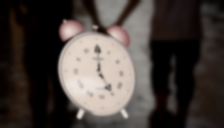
{"hour": 5, "minute": 0}
